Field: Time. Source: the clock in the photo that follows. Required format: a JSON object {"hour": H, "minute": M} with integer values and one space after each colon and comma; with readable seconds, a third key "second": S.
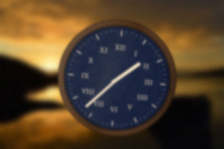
{"hour": 1, "minute": 37}
